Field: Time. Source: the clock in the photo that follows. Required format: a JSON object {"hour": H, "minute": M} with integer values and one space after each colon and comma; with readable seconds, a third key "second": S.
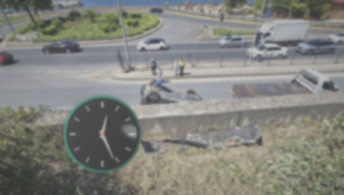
{"hour": 12, "minute": 26}
